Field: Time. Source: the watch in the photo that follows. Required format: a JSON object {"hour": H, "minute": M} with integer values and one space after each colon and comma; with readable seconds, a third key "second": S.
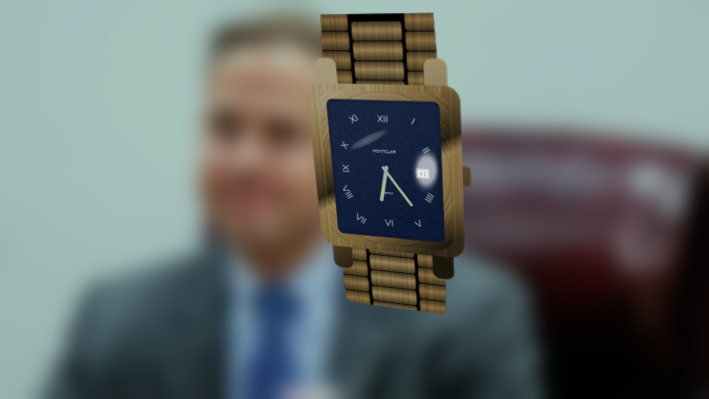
{"hour": 6, "minute": 24}
